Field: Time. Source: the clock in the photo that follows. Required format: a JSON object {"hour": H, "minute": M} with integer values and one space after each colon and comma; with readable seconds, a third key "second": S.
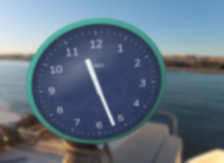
{"hour": 11, "minute": 27}
